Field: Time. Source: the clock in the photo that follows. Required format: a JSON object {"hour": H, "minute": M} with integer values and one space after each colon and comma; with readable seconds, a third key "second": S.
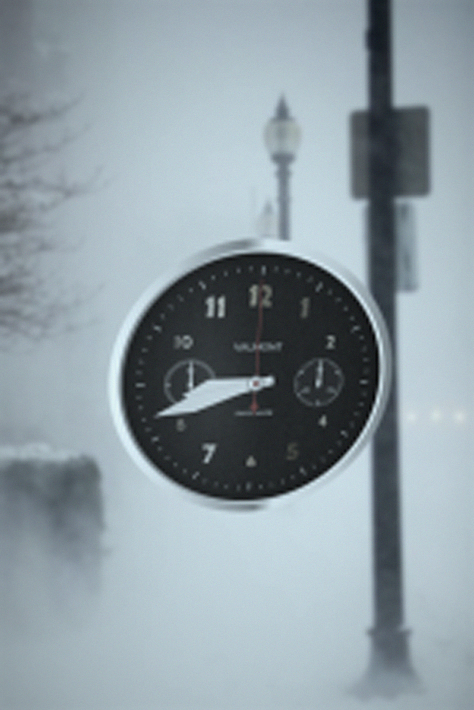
{"hour": 8, "minute": 42}
